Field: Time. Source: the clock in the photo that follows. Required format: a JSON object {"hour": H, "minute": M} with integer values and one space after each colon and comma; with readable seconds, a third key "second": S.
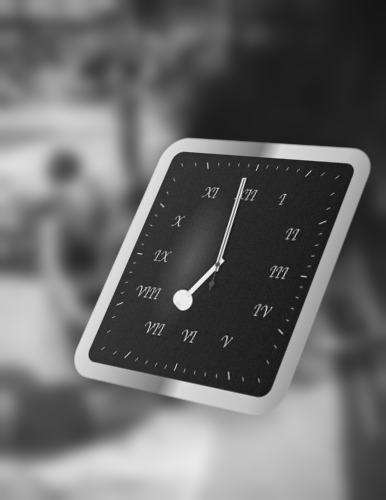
{"hour": 6, "minute": 58, "second": 59}
